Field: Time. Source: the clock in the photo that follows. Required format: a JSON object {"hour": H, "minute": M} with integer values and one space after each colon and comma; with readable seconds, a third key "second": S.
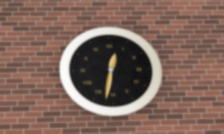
{"hour": 12, "minute": 32}
